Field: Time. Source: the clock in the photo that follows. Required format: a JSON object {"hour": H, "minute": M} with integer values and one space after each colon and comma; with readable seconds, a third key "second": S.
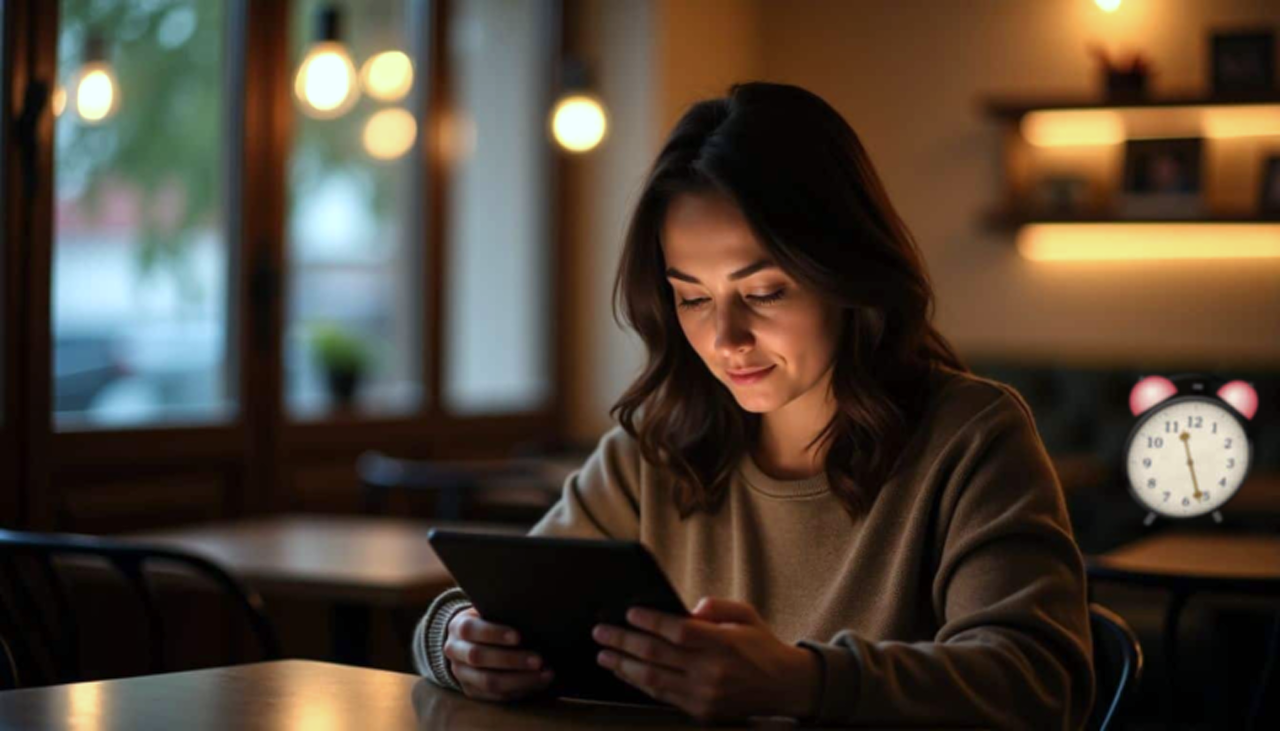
{"hour": 11, "minute": 27}
